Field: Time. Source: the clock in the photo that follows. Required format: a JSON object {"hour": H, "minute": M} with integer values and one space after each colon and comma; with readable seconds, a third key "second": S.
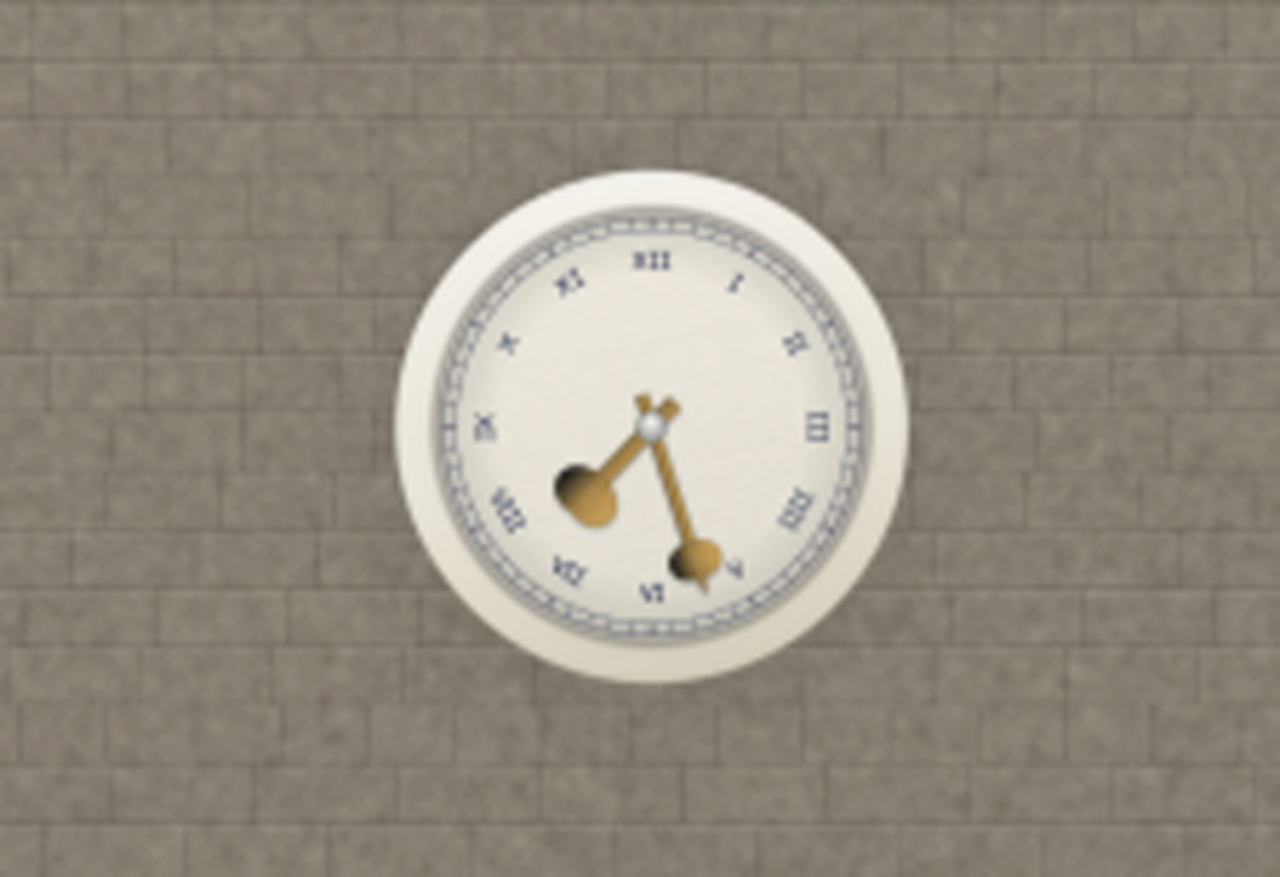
{"hour": 7, "minute": 27}
